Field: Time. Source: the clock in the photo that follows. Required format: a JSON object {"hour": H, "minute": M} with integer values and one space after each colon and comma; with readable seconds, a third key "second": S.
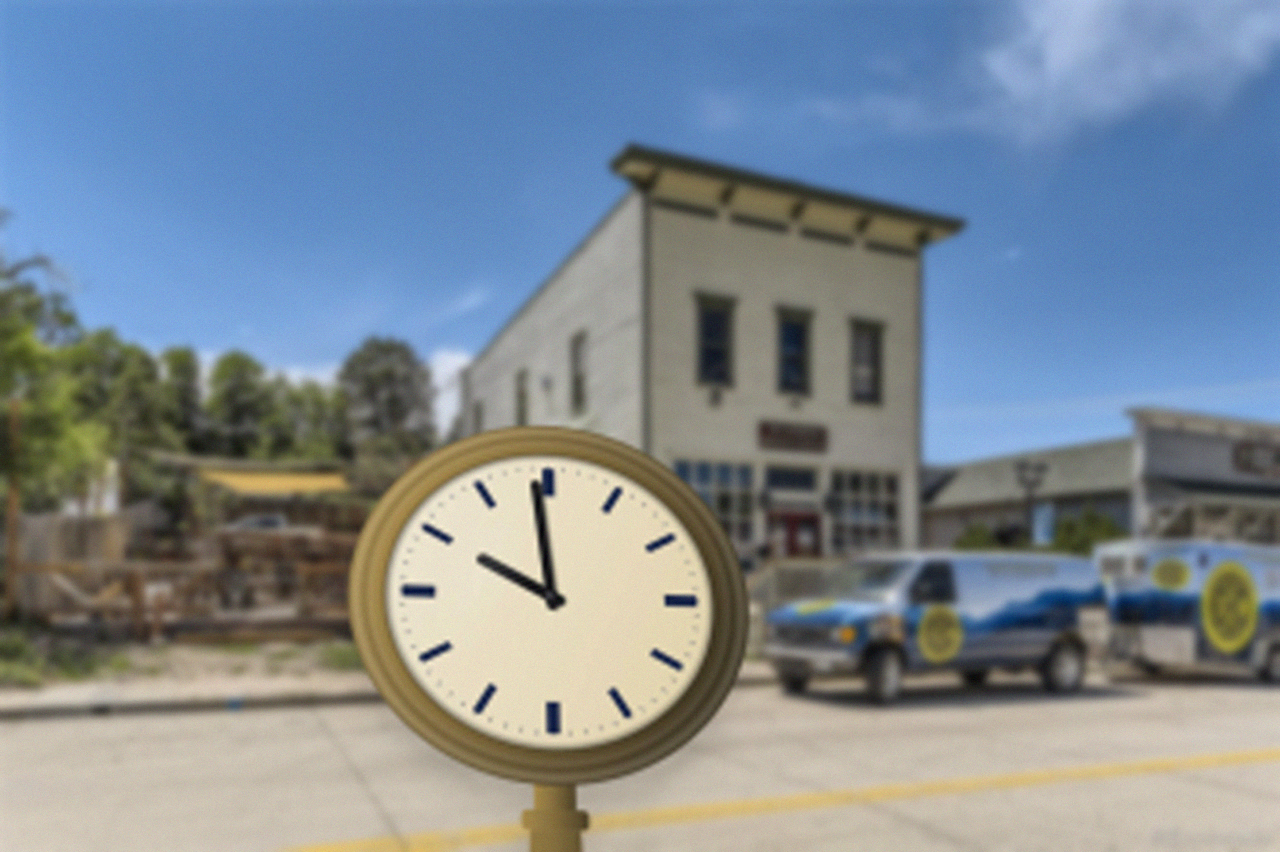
{"hour": 9, "minute": 59}
